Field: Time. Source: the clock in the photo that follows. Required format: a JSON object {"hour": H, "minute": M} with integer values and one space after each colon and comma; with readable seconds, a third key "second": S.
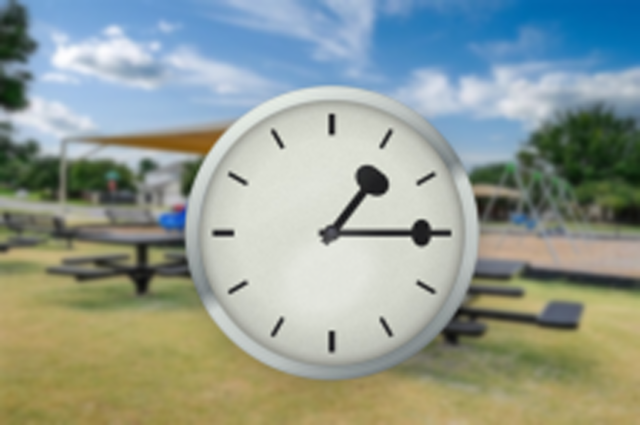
{"hour": 1, "minute": 15}
